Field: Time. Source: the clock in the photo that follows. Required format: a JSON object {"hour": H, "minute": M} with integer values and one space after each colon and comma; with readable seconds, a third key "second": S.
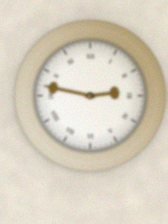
{"hour": 2, "minute": 47}
